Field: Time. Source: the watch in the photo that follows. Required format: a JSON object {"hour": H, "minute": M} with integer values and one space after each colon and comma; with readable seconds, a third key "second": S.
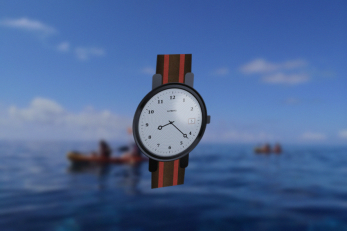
{"hour": 8, "minute": 22}
